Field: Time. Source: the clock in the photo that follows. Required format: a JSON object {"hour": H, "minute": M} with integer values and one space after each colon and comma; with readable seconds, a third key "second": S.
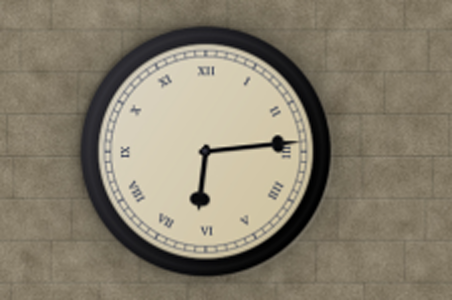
{"hour": 6, "minute": 14}
